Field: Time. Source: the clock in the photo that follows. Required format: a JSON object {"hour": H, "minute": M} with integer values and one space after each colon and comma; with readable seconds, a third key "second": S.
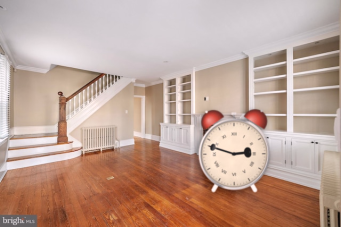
{"hour": 2, "minute": 48}
